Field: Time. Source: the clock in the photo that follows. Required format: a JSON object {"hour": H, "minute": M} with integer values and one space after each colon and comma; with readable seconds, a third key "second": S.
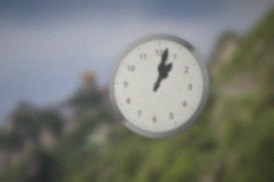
{"hour": 1, "minute": 2}
